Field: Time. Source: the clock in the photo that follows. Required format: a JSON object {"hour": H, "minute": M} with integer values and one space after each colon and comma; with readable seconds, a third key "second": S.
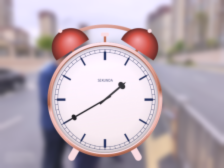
{"hour": 1, "minute": 40}
